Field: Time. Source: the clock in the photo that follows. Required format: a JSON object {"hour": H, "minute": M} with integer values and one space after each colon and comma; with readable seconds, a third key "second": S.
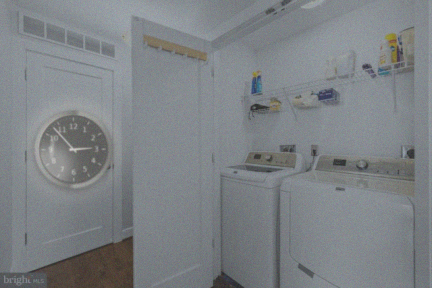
{"hour": 2, "minute": 53}
